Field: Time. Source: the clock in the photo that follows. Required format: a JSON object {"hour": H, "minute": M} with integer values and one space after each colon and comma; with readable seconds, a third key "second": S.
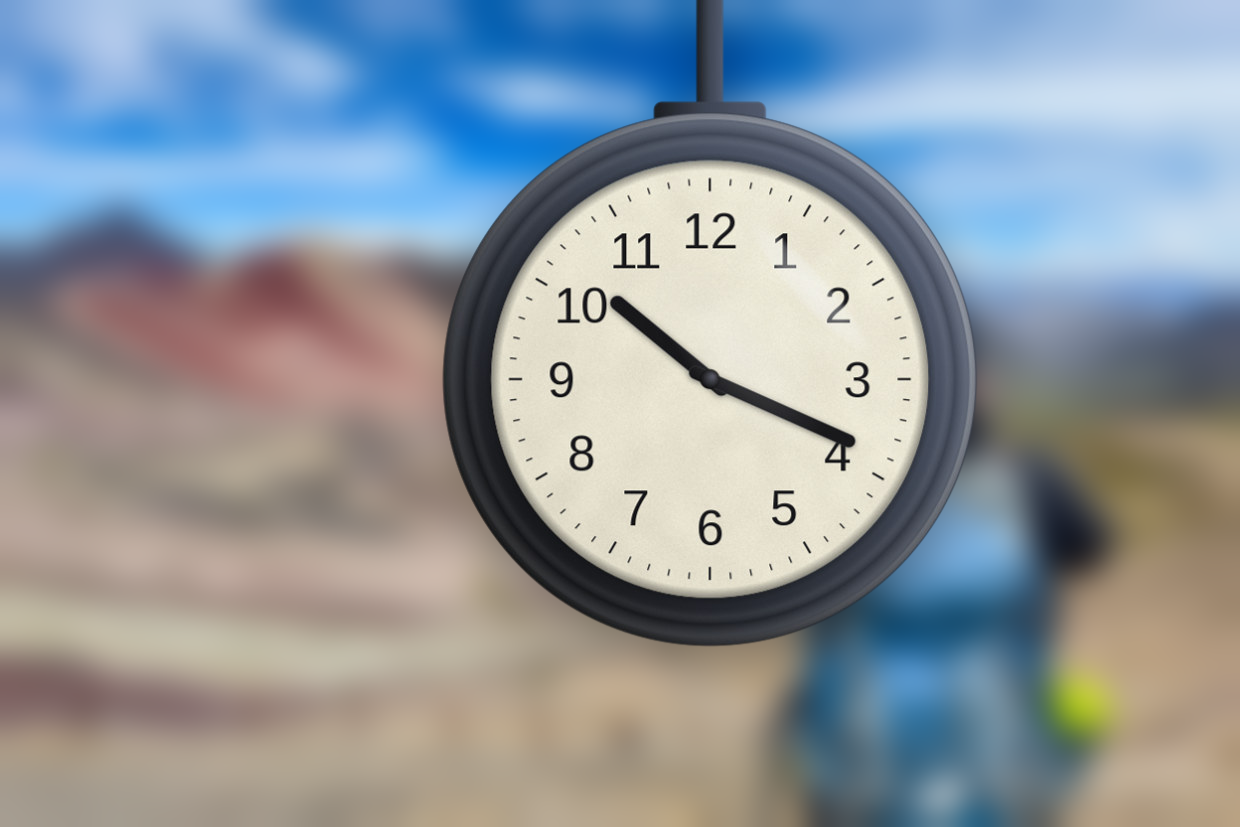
{"hour": 10, "minute": 19}
